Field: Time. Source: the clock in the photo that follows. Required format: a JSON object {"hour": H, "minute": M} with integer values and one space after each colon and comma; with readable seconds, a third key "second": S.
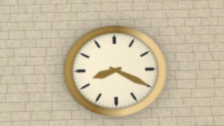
{"hour": 8, "minute": 20}
